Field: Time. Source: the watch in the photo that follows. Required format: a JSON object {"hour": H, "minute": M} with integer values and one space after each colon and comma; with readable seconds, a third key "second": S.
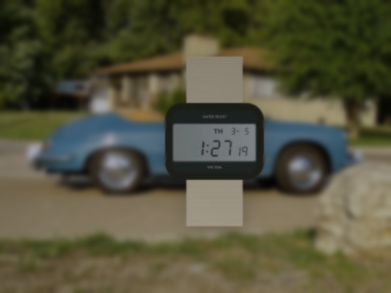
{"hour": 1, "minute": 27, "second": 19}
